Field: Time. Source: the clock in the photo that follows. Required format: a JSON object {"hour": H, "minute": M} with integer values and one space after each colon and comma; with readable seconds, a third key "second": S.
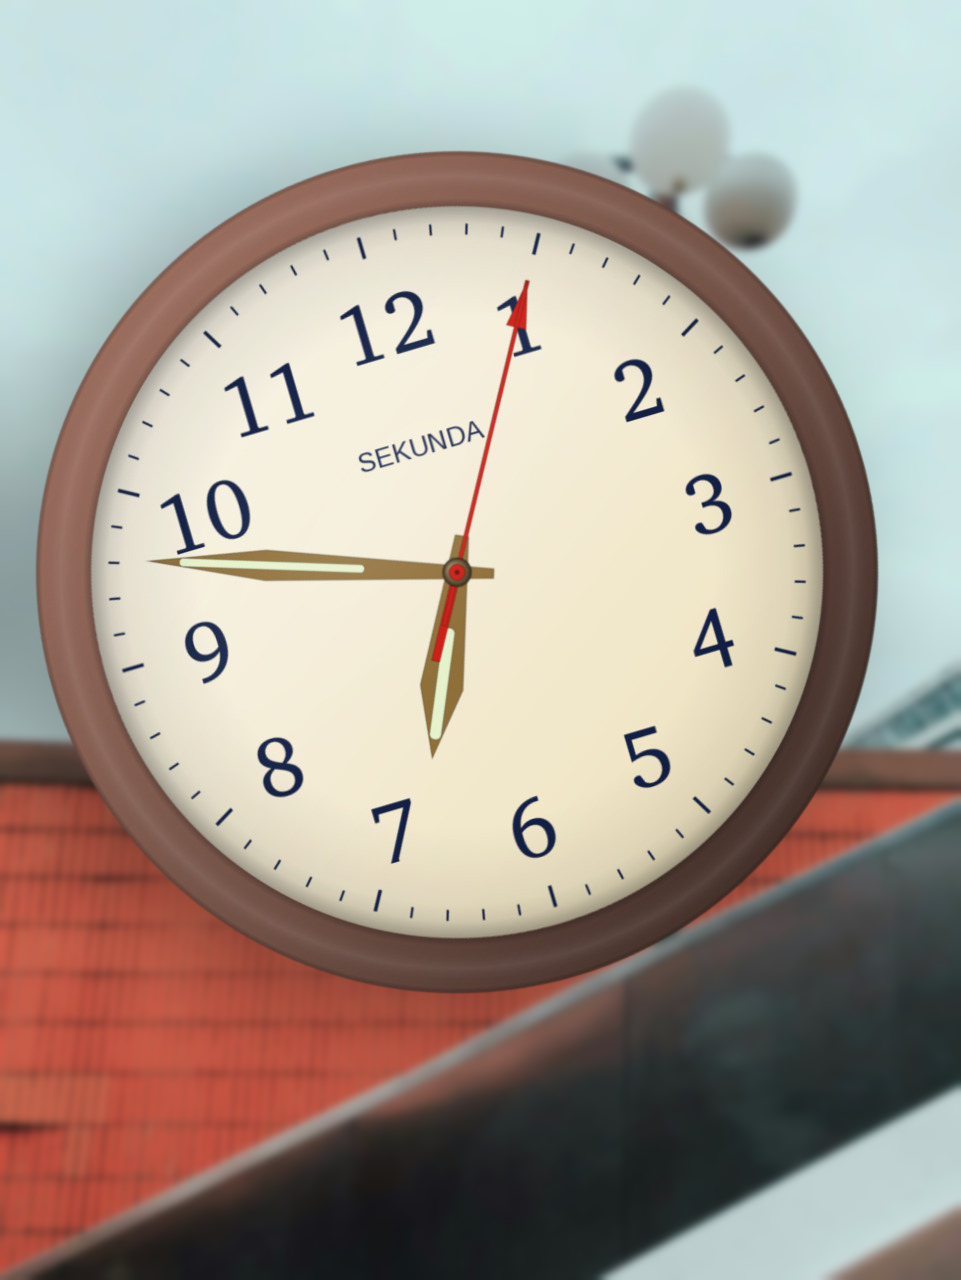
{"hour": 6, "minute": 48, "second": 5}
